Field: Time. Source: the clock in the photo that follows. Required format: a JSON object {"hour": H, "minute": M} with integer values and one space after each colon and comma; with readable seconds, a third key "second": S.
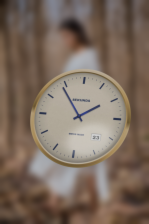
{"hour": 1, "minute": 54}
